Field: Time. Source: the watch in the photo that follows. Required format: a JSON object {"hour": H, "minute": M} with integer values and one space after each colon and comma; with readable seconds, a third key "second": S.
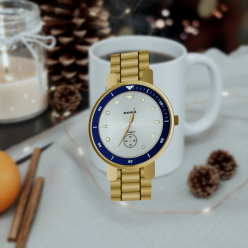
{"hour": 12, "minute": 35}
